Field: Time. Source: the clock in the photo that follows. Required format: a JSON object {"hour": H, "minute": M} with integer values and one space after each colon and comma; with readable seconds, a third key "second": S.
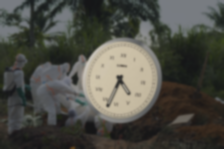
{"hour": 4, "minute": 33}
